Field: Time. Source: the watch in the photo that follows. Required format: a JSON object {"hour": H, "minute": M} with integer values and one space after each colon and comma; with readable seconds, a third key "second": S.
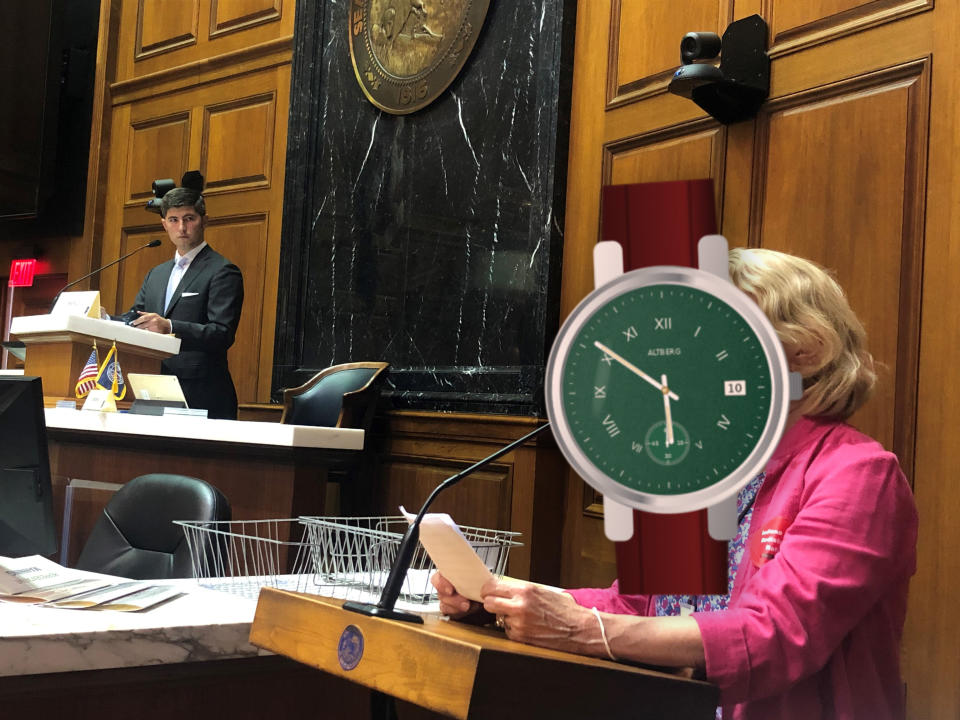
{"hour": 5, "minute": 51}
